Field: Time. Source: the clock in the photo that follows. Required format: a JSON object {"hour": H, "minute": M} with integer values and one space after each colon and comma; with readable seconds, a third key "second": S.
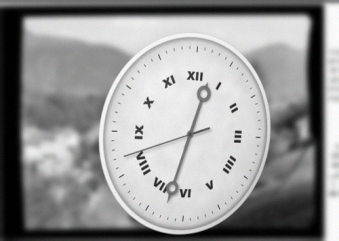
{"hour": 12, "minute": 32, "second": 42}
